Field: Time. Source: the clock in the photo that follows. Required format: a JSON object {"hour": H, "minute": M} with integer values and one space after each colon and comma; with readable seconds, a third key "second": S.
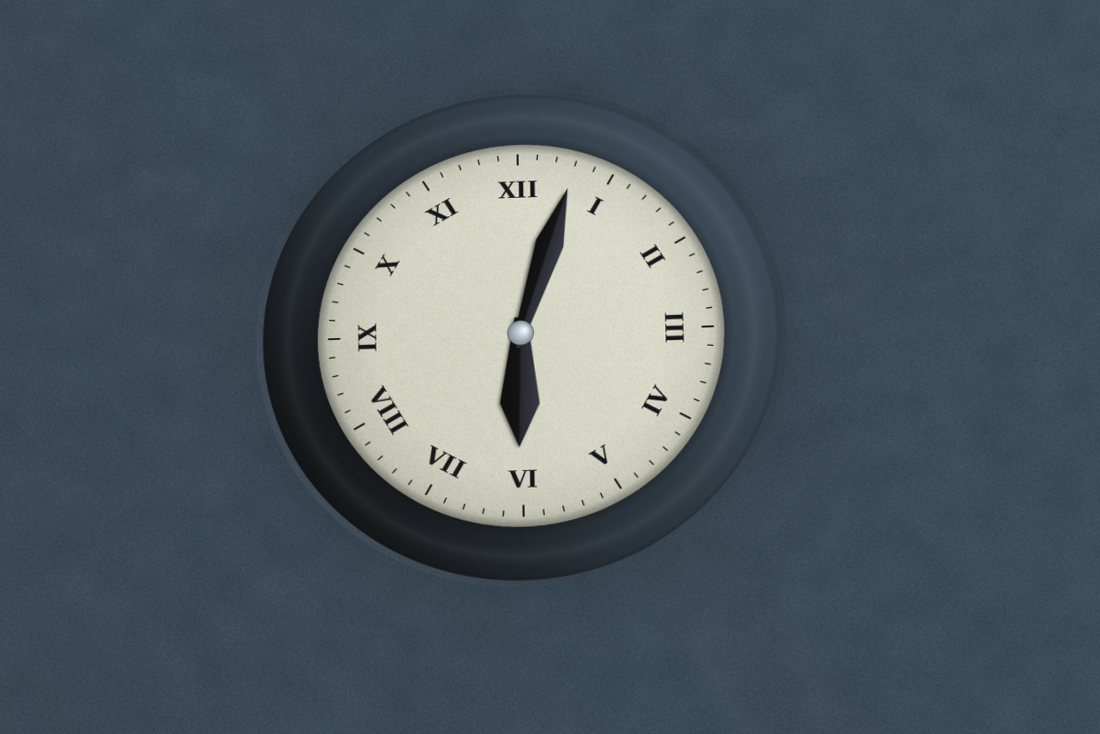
{"hour": 6, "minute": 3}
